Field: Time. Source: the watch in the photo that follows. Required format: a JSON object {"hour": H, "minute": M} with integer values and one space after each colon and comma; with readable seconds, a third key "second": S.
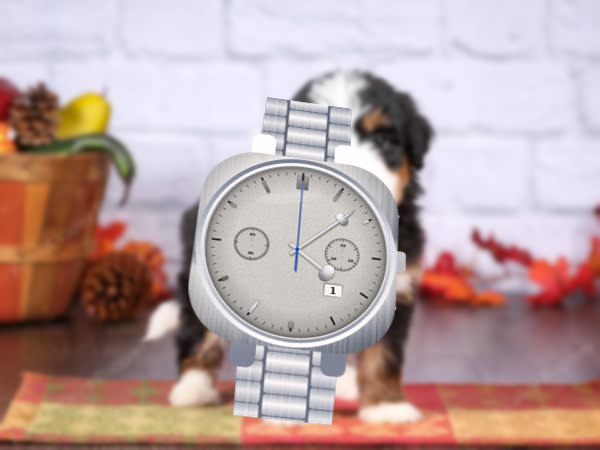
{"hour": 4, "minute": 8}
